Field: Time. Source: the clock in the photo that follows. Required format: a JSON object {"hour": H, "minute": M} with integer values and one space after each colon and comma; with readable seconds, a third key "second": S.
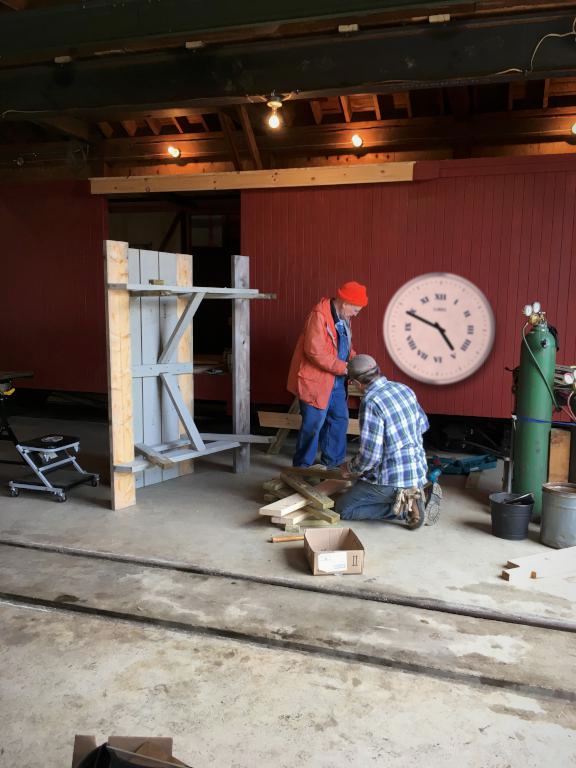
{"hour": 4, "minute": 49}
